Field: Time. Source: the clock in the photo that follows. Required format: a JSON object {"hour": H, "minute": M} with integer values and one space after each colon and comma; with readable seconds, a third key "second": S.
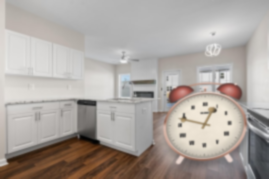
{"hour": 12, "minute": 48}
